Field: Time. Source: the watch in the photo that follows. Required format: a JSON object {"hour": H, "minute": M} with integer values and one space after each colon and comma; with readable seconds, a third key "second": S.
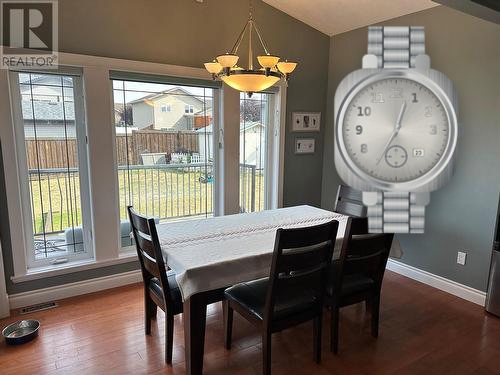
{"hour": 12, "minute": 35}
